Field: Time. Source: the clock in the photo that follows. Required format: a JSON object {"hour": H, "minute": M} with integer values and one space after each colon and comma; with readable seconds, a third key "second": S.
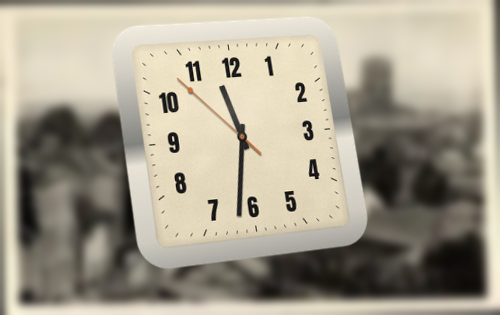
{"hour": 11, "minute": 31, "second": 53}
